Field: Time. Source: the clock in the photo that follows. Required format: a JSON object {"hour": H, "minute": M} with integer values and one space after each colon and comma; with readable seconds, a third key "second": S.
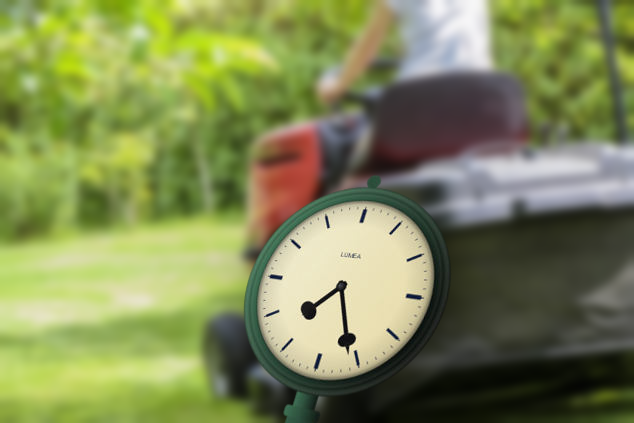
{"hour": 7, "minute": 26}
